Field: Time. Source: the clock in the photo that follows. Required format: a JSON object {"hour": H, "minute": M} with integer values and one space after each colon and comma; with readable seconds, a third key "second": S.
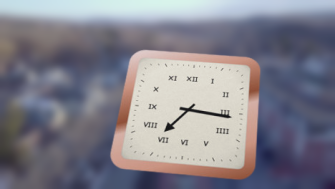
{"hour": 7, "minute": 16}
